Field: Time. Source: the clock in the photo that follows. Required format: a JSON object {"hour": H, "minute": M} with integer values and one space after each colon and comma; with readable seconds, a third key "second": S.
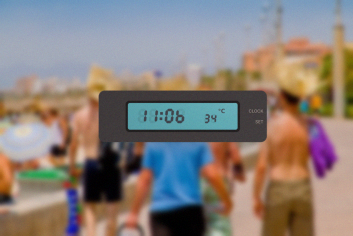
{"hour": 11, "minute": 6}
